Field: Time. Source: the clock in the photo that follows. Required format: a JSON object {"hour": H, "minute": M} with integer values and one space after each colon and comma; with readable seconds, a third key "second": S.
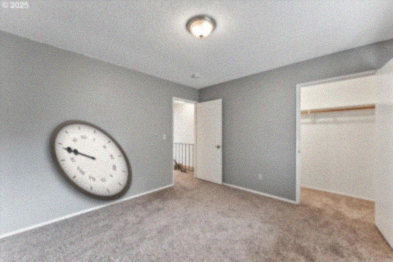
{"hour": 9, "minute": 49}
